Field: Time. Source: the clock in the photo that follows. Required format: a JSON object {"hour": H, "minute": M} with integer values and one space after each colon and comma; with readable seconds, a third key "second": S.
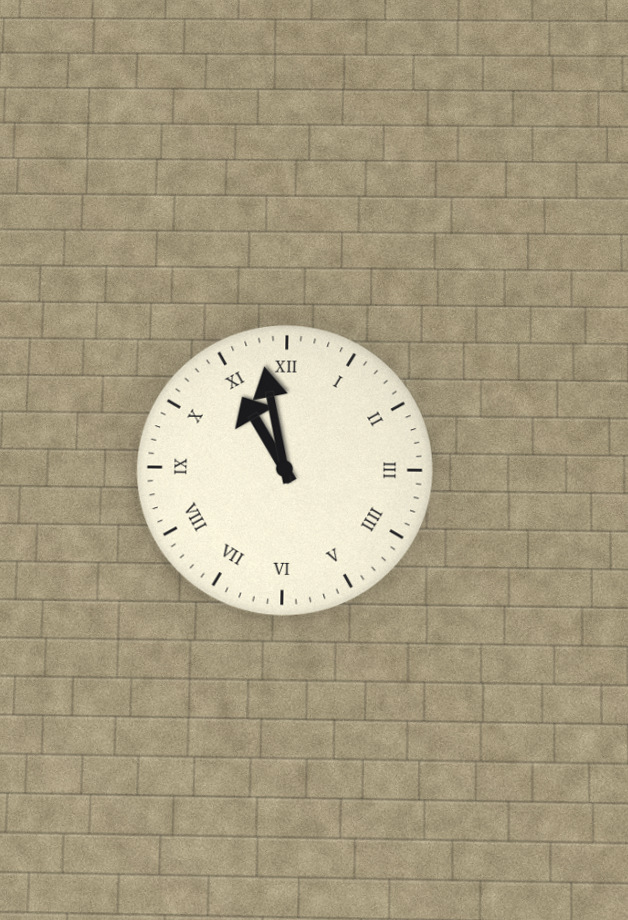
{"hour": 10, "minute": 58}
